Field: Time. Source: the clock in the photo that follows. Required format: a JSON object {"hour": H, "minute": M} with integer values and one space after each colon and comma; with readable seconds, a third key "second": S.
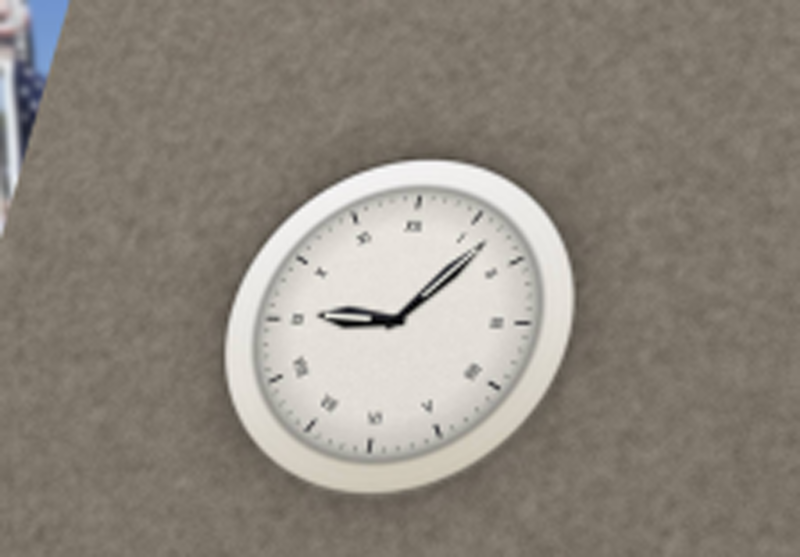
{"hour": 9, "minute": 7}
